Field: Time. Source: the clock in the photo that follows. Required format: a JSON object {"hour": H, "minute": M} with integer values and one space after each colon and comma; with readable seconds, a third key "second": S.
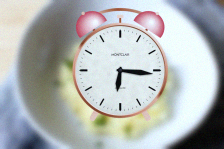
{"hour": 6, "minute": 16}
